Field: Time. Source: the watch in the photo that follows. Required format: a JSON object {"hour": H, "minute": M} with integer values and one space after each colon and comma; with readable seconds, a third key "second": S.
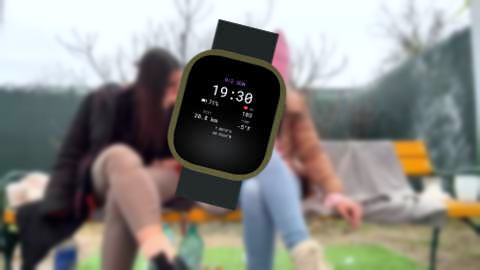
{"hour": 19, "minute": 30}
